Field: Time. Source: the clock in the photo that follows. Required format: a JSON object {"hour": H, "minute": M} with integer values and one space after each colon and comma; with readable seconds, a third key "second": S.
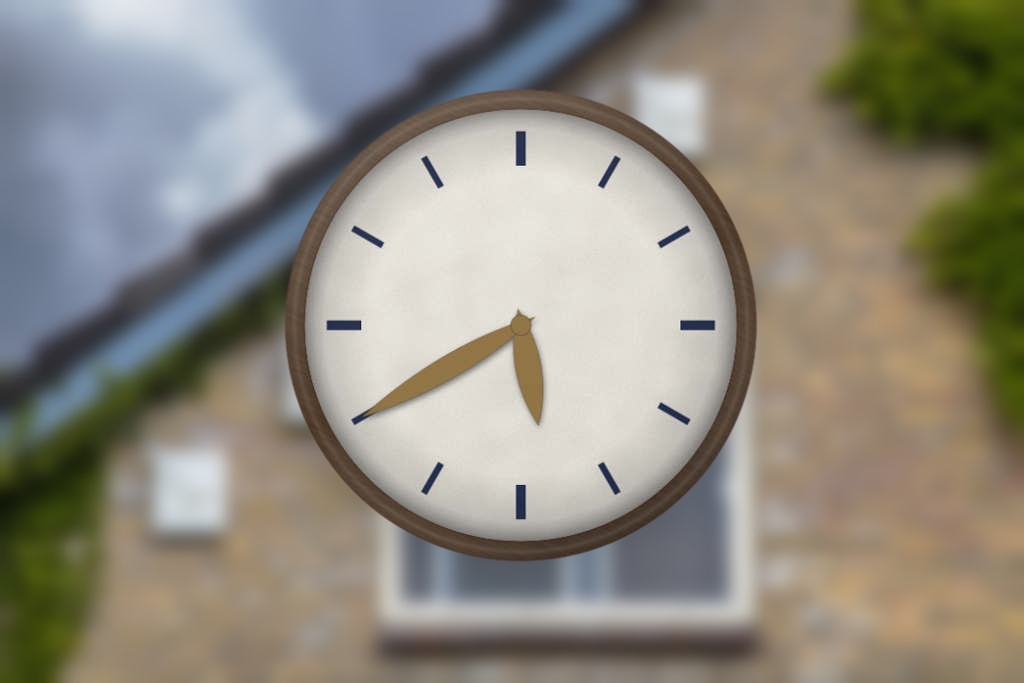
{"hour": 5, "minute": 40}
